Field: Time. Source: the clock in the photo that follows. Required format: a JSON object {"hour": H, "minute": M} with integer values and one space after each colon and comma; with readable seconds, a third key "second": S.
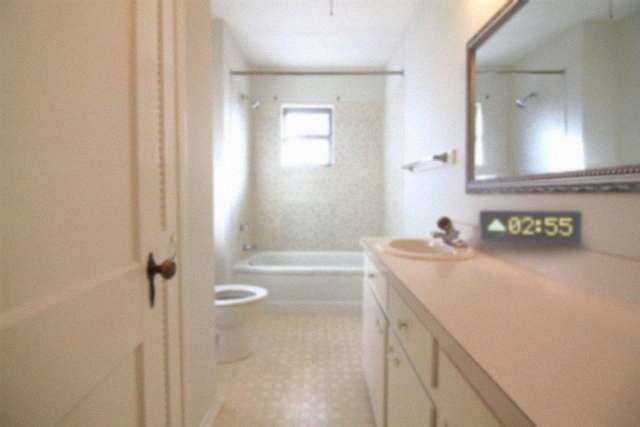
{"hour": 2, "minute": 55}
